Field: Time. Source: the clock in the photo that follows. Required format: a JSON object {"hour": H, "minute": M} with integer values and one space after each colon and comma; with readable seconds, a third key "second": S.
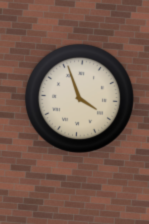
{"hour": 3, "minute": 56}
